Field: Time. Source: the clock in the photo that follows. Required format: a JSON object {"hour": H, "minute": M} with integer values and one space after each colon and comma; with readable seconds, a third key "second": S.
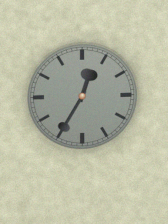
{"hour": 12, "minute": 35}
